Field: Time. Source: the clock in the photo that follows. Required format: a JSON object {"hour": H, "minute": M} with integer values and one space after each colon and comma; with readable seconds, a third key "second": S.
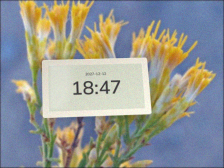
{"hour": 18, "minute": 47}
